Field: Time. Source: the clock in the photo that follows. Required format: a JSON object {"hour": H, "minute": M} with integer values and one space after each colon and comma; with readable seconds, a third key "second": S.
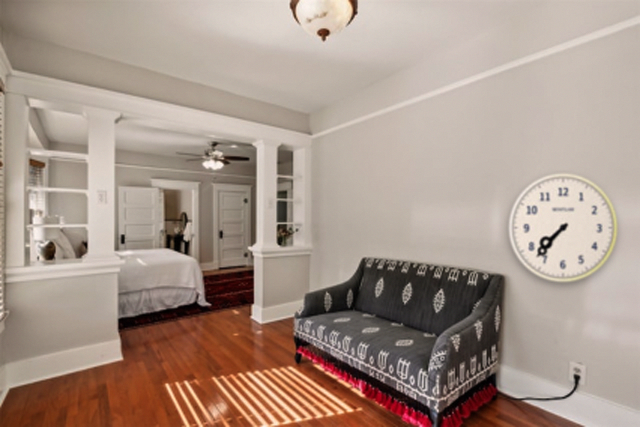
{"hour": 7, "minute": 37}
